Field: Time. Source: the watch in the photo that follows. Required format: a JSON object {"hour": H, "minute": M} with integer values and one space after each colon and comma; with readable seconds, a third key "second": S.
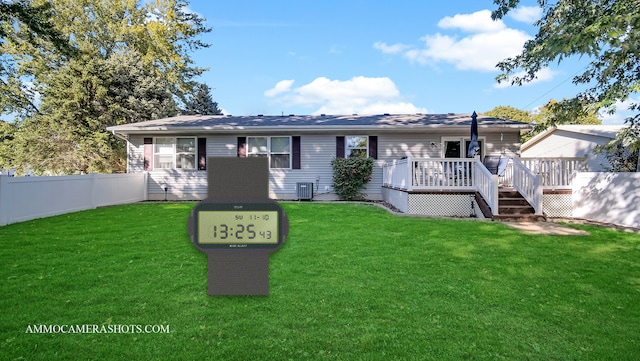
{"hour": 13, "minute": 25, "second": 43}
